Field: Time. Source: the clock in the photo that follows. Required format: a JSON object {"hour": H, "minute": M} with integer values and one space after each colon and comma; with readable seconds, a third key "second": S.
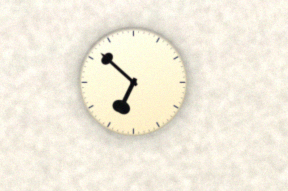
{"hour": 6, "minute": 52}
